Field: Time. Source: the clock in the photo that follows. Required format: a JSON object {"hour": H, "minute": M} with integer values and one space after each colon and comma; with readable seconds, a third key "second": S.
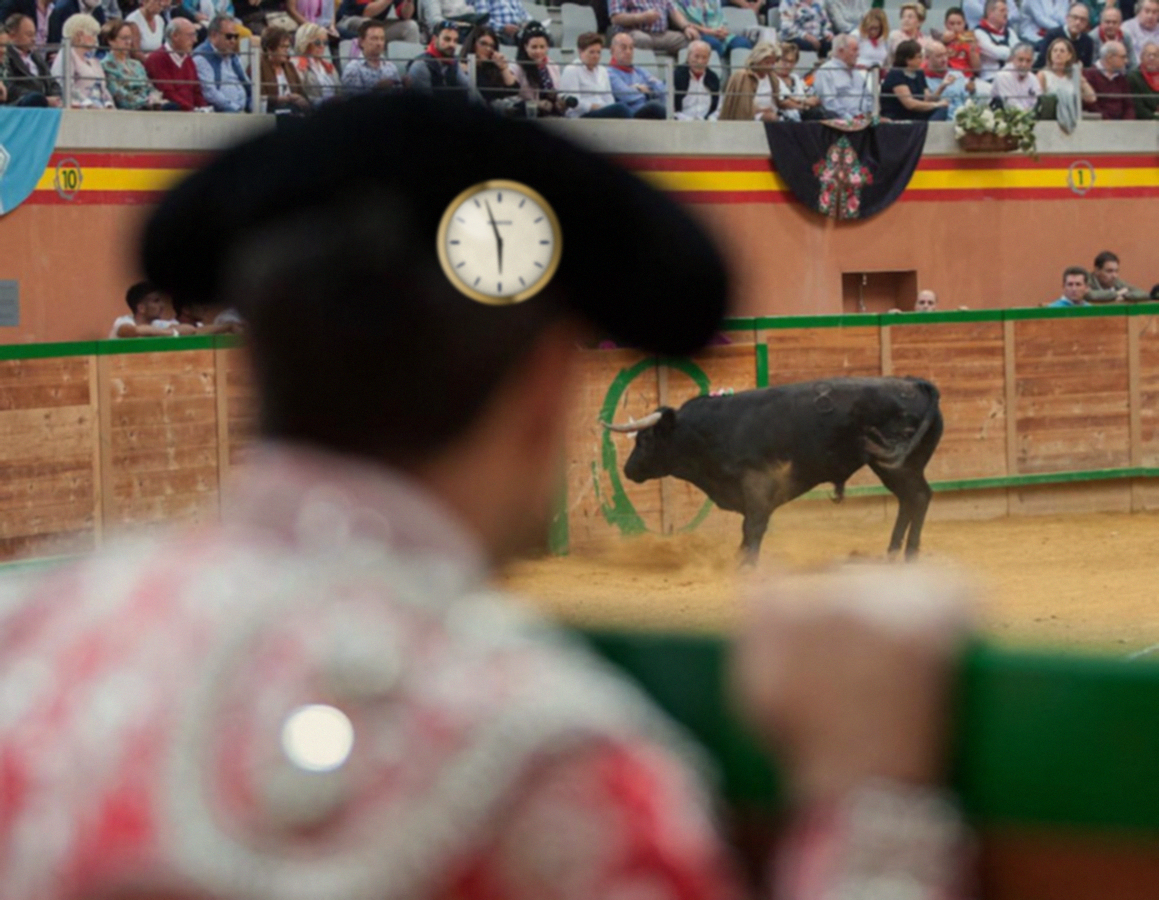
{"hour": 5, "minute": 57}
